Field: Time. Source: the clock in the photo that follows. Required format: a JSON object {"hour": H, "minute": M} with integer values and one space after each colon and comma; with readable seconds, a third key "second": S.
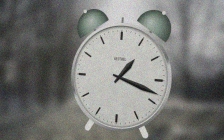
{"hour": 1, "minute": 18}
